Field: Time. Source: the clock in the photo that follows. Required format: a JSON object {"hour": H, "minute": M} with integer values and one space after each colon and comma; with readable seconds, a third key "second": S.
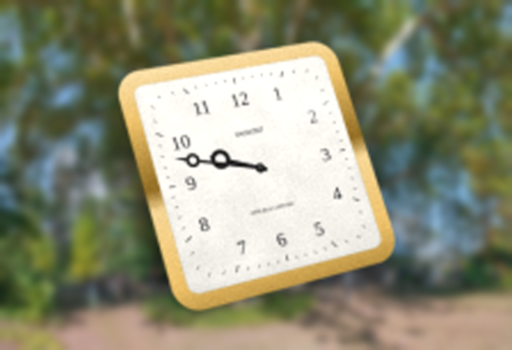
{"hour": 9, "minute": 48}
